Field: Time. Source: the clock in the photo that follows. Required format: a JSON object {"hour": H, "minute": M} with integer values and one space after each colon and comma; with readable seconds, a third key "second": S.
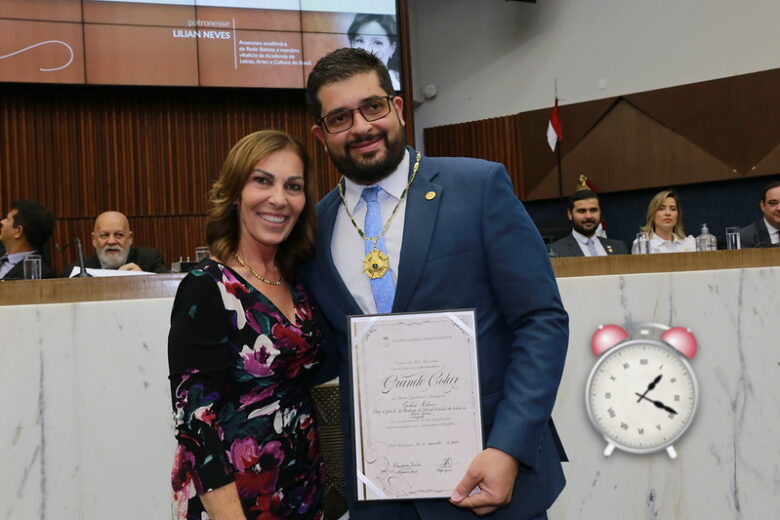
{"hour": 1, "minute": 19}
